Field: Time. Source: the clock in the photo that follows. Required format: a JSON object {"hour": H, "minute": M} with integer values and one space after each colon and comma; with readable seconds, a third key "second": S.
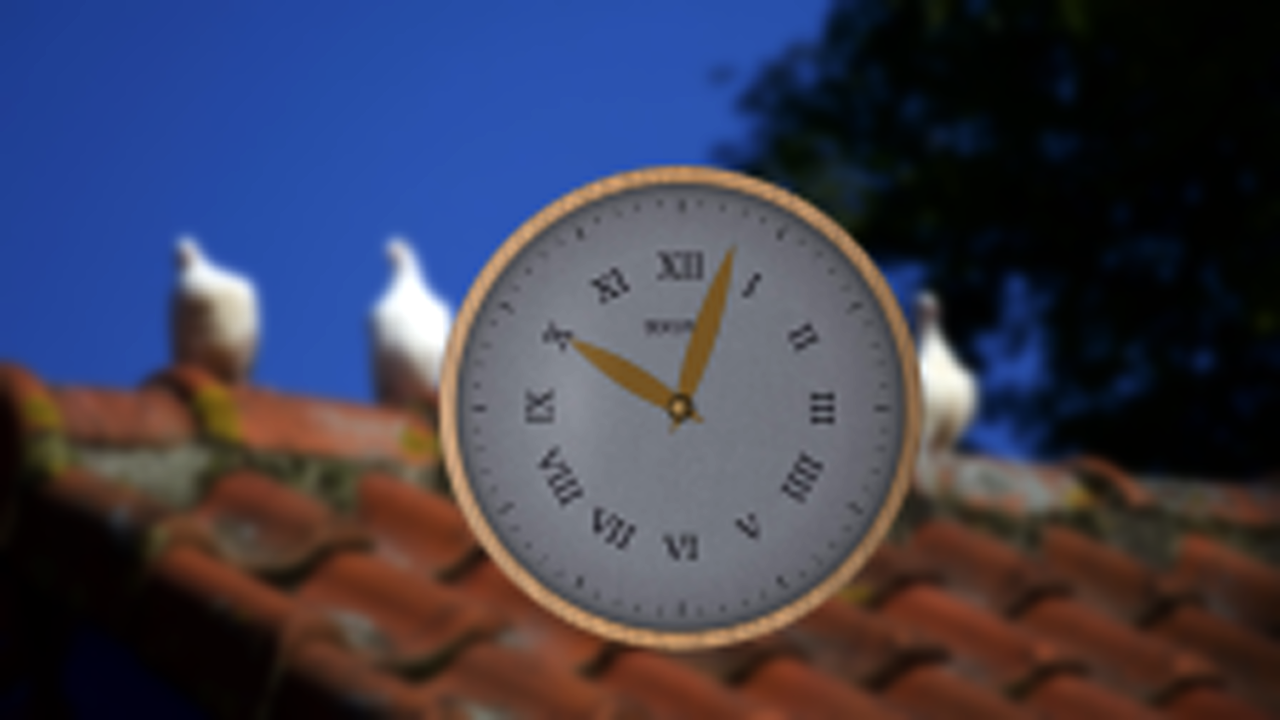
{"hour": 10, "minute": 3}
